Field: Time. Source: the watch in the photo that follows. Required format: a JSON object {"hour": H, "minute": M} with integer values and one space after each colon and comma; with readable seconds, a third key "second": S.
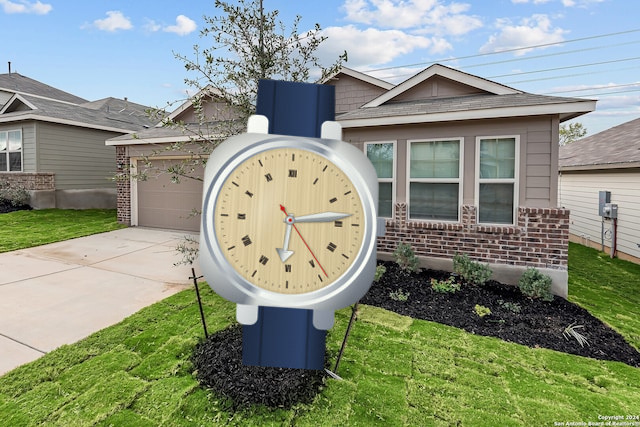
{"hour": 6, "minute": 13, "second": 24}
